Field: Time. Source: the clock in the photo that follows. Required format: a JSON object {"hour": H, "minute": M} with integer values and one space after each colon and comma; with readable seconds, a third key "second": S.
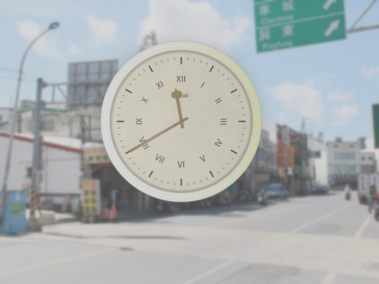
{"hour": 11, "minute": 40}
